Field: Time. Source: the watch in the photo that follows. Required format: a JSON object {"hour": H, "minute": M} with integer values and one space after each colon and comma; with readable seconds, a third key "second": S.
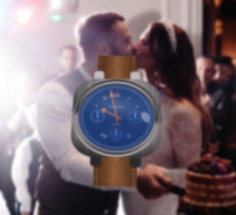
{"hour": 9, "minute": 58}
